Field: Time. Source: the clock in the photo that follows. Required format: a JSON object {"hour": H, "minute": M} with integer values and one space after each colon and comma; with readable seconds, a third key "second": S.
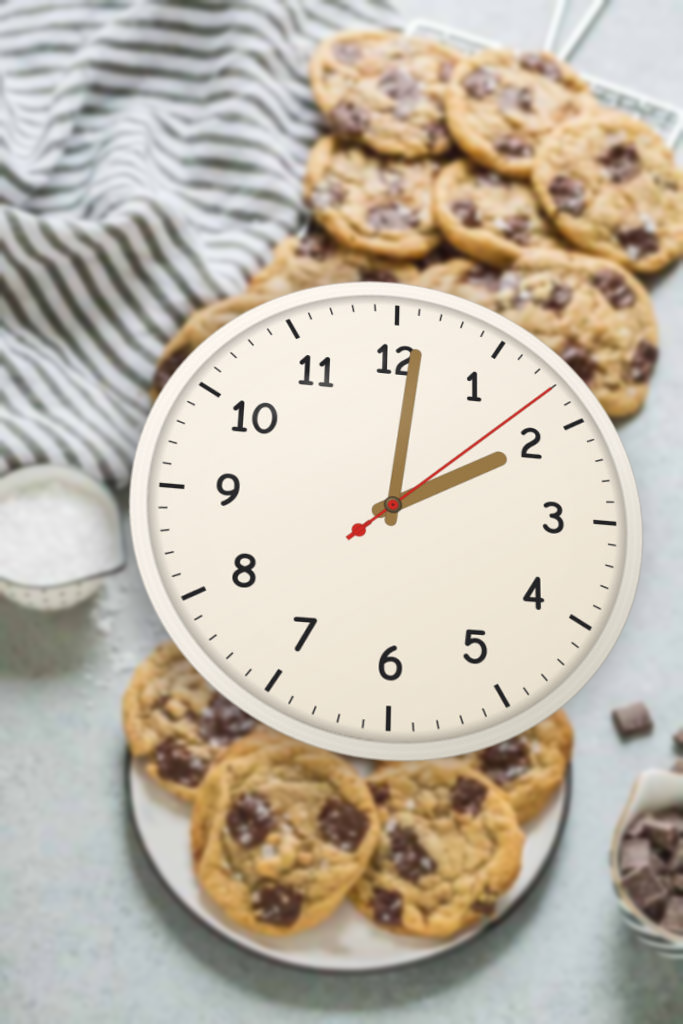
{"hour": 2, "minute": 1, "second": 8}
